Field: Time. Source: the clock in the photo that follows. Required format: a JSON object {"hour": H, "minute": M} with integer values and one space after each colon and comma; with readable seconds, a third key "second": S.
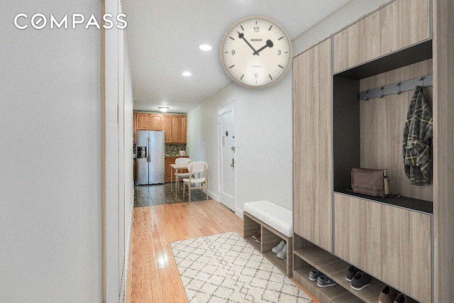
{"hour": 1, "minute": 53}
